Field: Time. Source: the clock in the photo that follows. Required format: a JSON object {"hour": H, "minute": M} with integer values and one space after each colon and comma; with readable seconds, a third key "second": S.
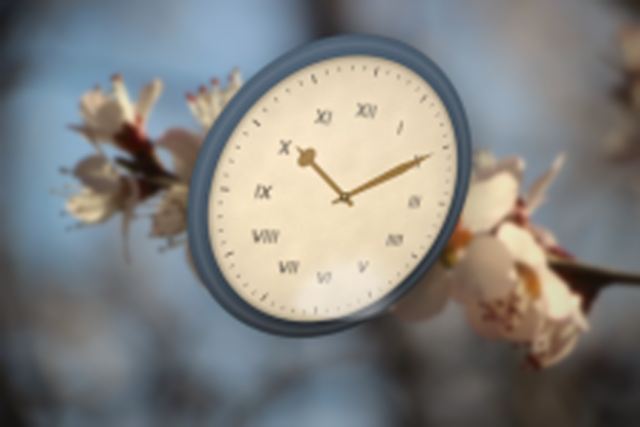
{"hour": 10, "minute": 10}
